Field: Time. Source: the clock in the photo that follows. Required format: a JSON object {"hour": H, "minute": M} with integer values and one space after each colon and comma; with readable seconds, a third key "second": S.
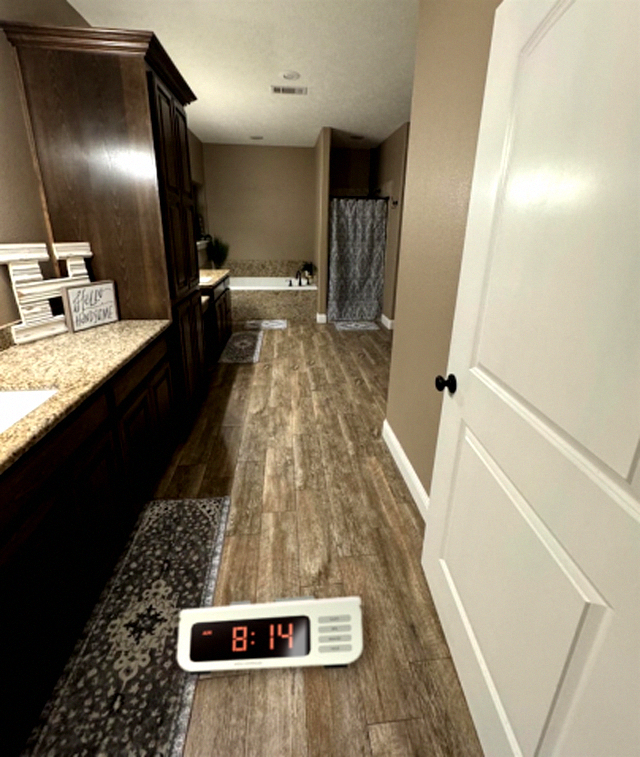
{"hour": 8, "minute": 14}
